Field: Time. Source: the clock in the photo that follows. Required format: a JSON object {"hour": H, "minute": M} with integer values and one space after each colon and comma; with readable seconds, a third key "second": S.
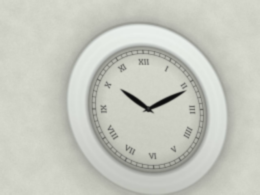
{"hour": 10, "minute": 11}
